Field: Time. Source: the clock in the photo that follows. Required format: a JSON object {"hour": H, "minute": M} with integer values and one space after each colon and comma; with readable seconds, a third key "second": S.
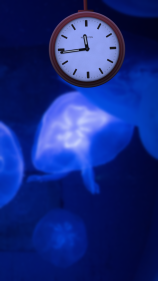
{"hour": 11, "minute": 44}
